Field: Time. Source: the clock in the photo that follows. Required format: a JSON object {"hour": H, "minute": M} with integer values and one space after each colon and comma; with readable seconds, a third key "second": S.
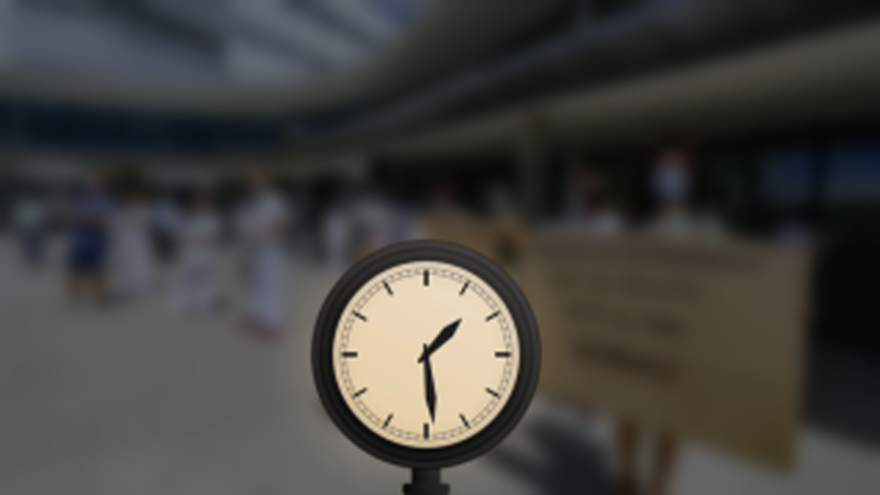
{"hour": 1, "minute": 29}
